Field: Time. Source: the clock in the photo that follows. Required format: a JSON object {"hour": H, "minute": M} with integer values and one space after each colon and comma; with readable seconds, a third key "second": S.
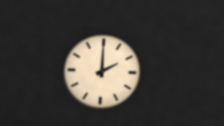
{"hour": 2, "minute": 0}
